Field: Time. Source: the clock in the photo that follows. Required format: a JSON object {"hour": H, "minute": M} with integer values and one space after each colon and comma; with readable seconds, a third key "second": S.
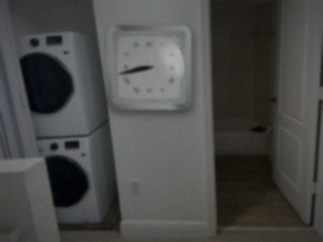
{"hour": 8, "minute": 43}
